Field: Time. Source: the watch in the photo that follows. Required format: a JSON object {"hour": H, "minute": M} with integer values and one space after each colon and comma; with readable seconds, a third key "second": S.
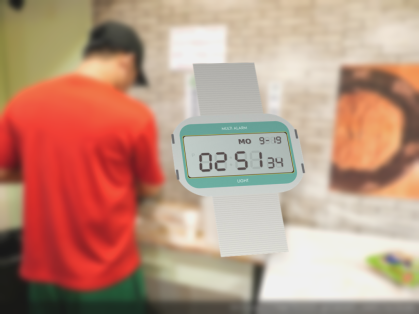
{"hour": 2, "minute": 51, "second": 34}
